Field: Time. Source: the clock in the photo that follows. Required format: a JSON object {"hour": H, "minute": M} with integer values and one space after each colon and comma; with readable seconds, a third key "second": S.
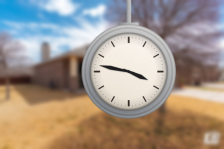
{"hour": 3, "minute": 47}
